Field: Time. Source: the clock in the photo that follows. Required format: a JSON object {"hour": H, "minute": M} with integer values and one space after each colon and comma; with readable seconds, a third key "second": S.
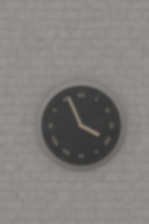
{"hour": 3, "minute": 56}
